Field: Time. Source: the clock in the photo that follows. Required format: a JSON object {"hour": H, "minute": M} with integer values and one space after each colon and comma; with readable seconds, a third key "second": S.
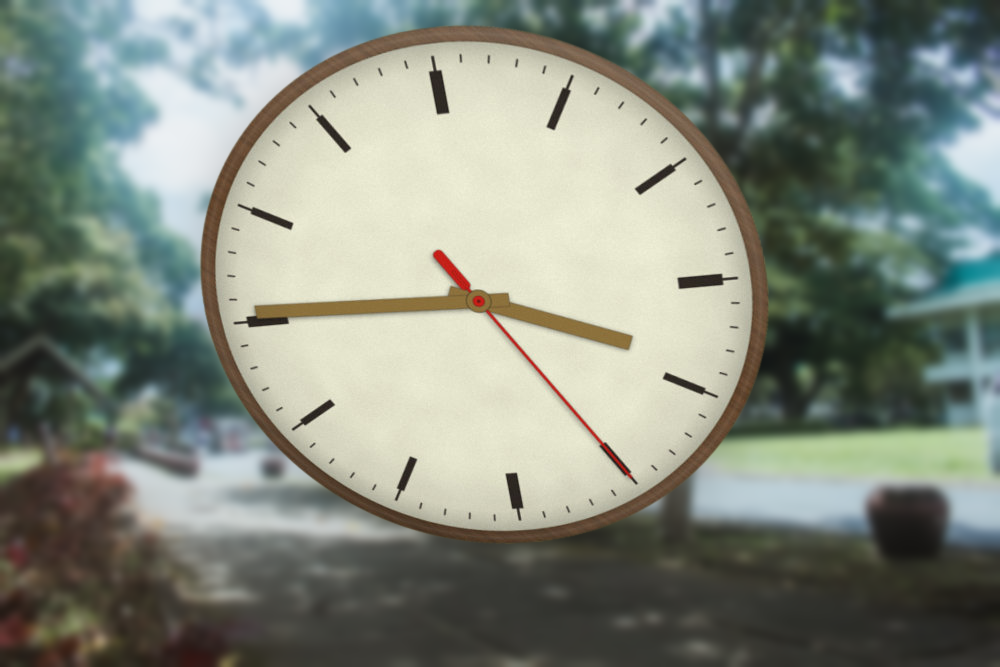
{"hour": 3, "minute": 45, "second": 25}
